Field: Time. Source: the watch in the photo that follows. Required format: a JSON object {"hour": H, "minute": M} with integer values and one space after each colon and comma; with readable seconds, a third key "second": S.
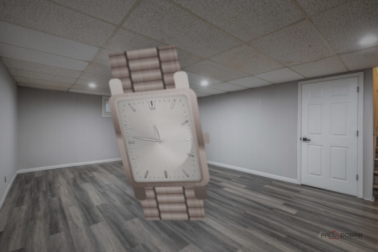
{"hour": 11, "minute": 47}
